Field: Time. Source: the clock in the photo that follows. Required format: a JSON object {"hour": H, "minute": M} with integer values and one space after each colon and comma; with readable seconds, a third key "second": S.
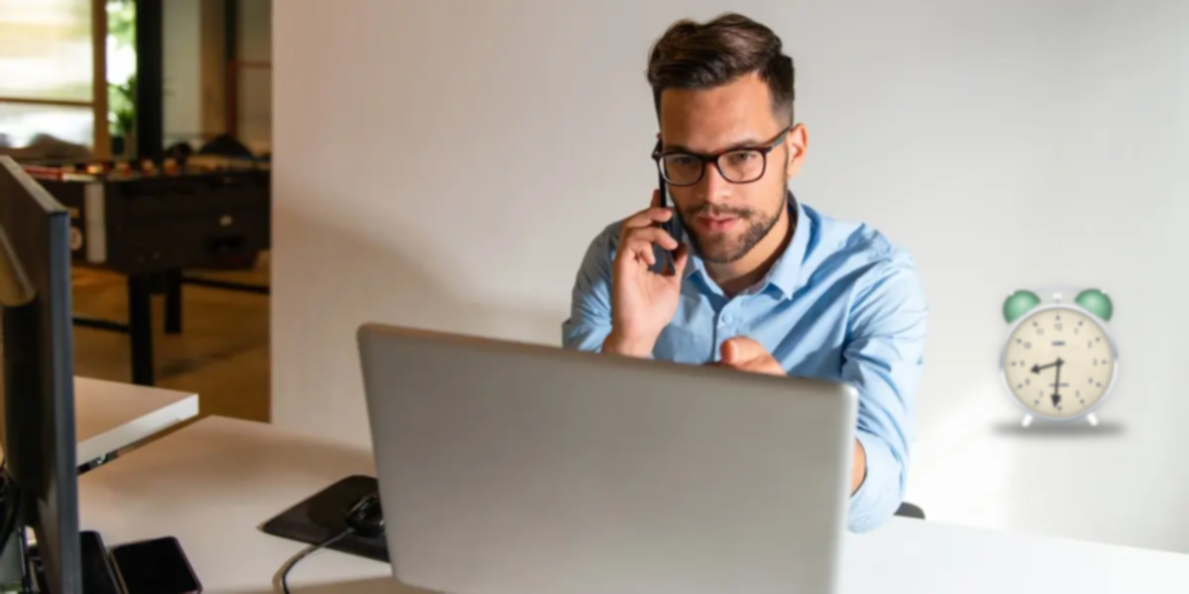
{"hour": 8, "minute": 31}
